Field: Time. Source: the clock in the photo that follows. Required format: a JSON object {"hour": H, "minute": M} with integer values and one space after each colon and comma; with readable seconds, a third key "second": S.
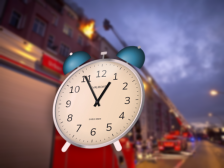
{"hour": 12, "minute": 55}
